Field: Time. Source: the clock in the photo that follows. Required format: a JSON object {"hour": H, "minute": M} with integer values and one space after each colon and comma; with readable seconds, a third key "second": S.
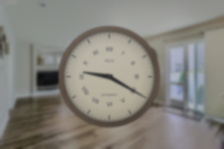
{"hour": 9, "minute": 20}
